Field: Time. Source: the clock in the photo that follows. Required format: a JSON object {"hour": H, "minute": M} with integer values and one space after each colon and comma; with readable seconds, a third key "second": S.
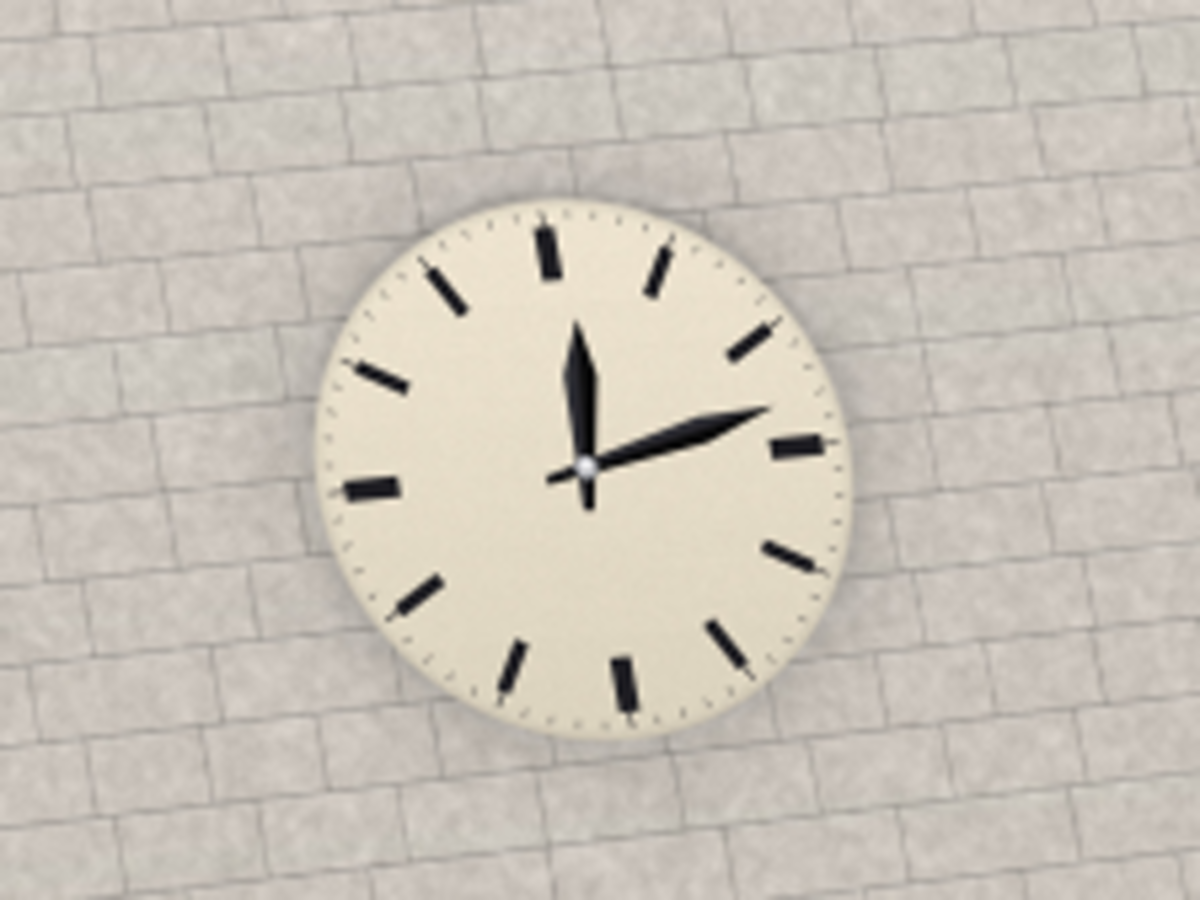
{"hour": 12, "minute": 13}
